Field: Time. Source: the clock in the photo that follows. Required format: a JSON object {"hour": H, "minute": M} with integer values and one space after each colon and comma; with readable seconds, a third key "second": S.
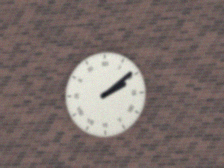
{"hour": 2, "minute": 9}
